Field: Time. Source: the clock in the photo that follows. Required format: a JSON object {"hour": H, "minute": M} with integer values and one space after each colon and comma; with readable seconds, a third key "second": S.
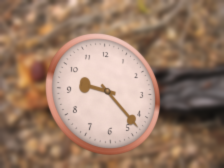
{"hour": 9, "minute": 23}
